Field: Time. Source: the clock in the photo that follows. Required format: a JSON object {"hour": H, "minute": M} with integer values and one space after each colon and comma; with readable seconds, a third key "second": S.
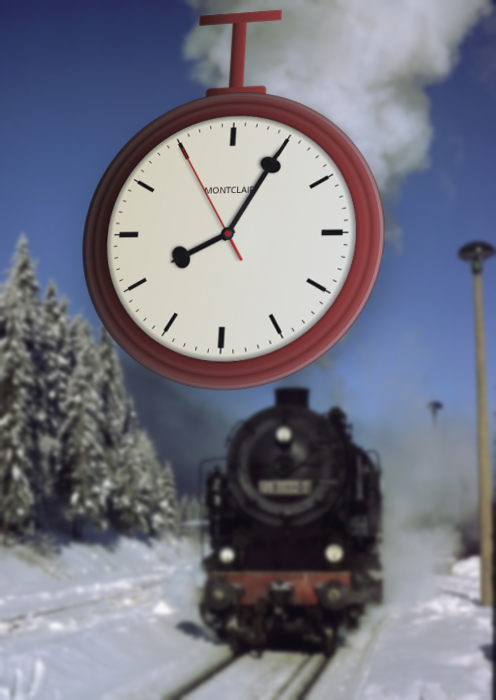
{"hour": 8, "minute": 4, "second": 55}
